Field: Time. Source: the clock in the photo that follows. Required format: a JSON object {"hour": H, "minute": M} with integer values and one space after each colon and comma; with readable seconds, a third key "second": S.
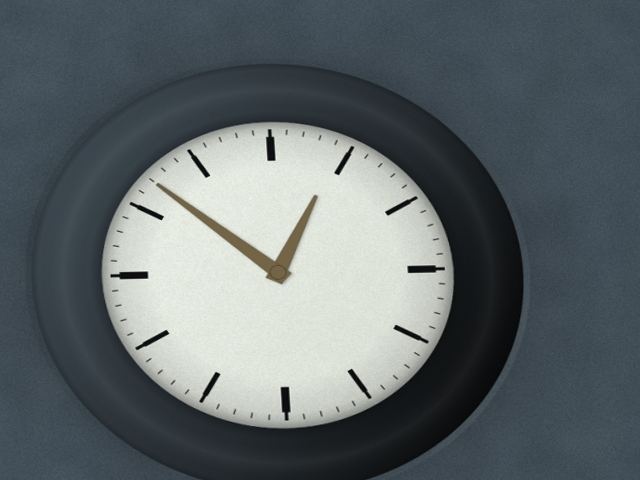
{"hour": 12, "minute": 52}
